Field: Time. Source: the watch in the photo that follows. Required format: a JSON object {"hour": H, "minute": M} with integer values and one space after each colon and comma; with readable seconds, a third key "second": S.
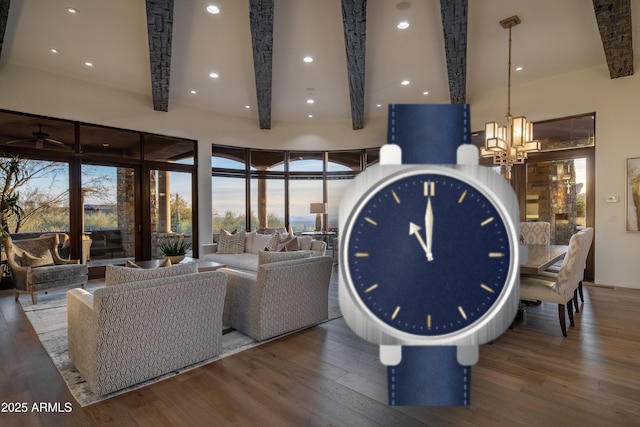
{"hour": 11, "minute": 0}
